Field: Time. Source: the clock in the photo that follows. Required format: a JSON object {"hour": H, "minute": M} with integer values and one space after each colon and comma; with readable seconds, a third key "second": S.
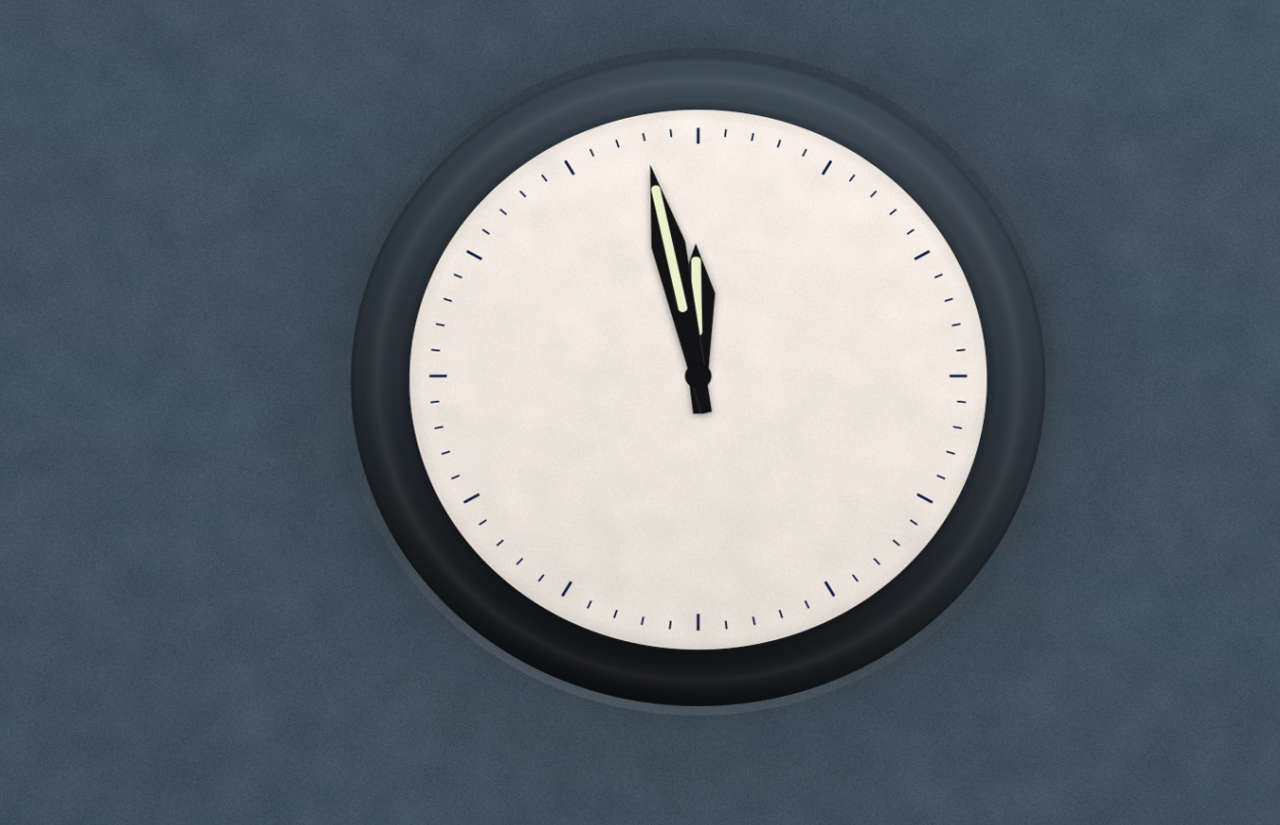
{"hour": 11, "minute": 58}
